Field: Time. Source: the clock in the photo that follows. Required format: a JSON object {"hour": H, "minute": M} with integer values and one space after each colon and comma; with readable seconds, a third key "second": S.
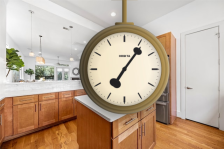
{"hour": 7, "minute": 6}
